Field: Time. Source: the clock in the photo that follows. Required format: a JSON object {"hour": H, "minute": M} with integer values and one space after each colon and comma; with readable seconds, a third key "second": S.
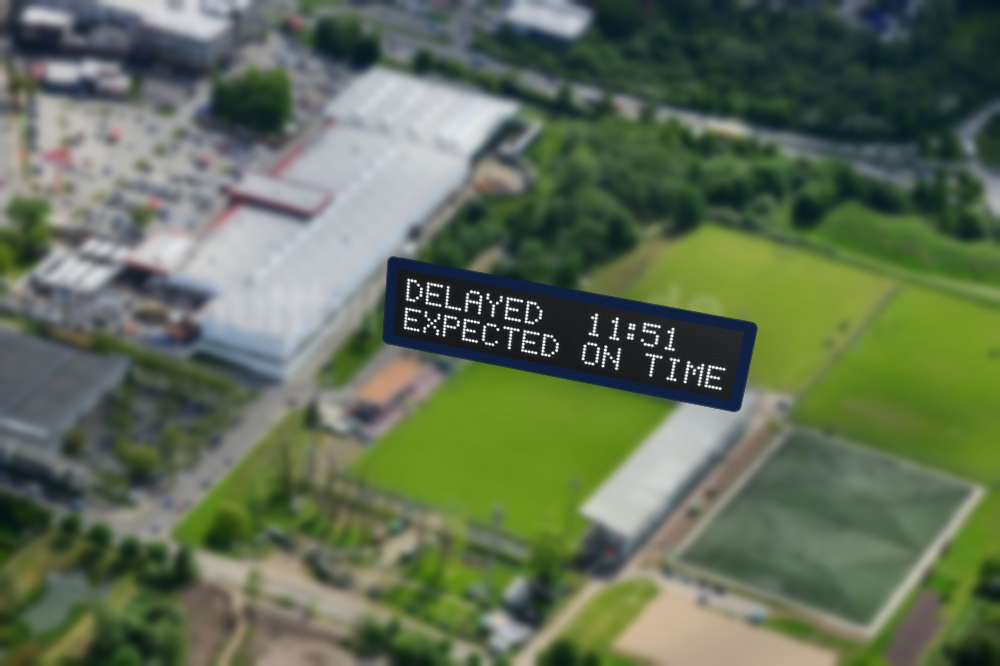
{"hour": 11, "minute": 51}
